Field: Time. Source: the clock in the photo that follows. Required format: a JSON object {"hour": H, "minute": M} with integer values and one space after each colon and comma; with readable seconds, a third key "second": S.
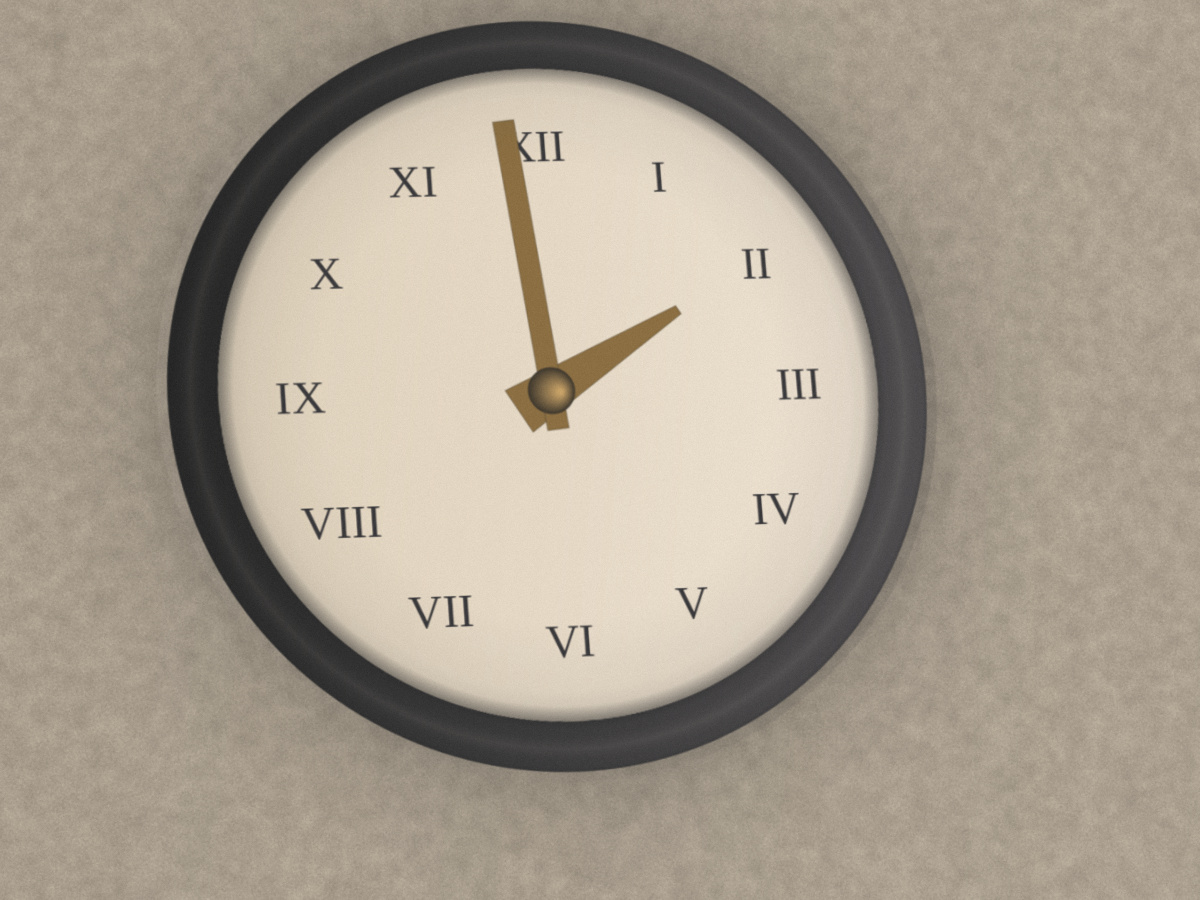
{"hour": 1, "minute": 59}
